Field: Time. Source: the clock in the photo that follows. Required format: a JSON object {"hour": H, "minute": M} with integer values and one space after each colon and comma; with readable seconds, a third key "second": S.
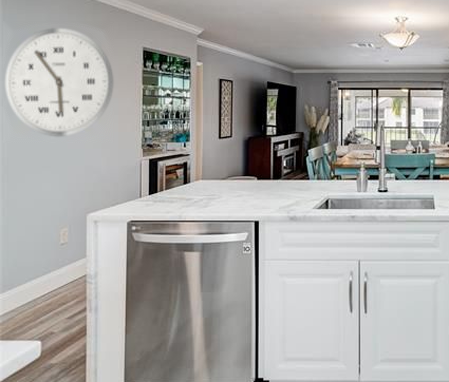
{"hour": 5, "minute": 54}
